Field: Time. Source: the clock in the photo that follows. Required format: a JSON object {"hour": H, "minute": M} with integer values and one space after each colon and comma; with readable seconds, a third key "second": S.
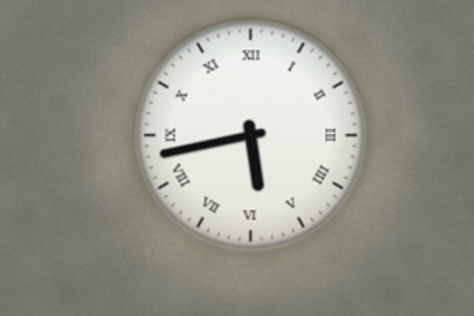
{"hour": 5, "minute": 43}
